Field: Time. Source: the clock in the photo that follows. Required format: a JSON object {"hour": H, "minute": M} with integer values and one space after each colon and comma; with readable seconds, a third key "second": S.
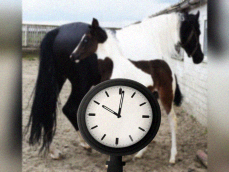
{"hour": 10, "minute": 1}
